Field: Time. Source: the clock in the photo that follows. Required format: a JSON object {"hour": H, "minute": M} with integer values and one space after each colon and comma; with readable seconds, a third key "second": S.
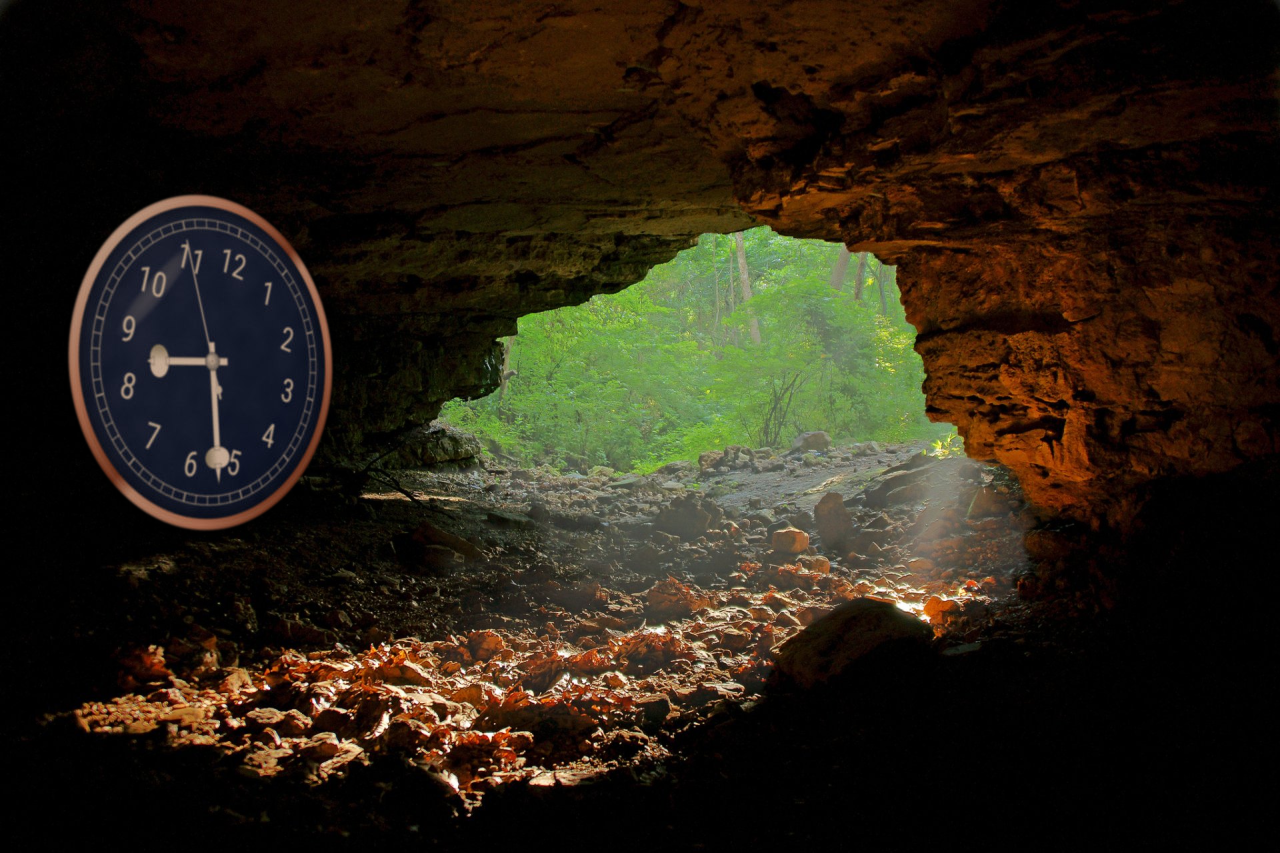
{"hour": 8, "minute": 26, "second": 55}
